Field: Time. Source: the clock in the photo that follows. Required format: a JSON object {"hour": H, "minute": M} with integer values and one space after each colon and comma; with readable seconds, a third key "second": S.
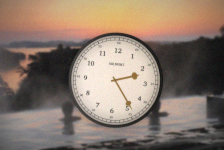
{"hour": 2, "minute": 24}
